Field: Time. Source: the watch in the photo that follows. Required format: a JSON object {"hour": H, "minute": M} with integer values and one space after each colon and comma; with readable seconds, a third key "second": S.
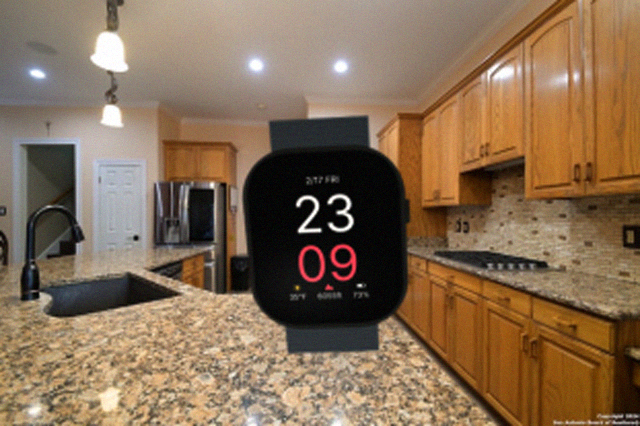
{"hour": 23, "minute": 9}
